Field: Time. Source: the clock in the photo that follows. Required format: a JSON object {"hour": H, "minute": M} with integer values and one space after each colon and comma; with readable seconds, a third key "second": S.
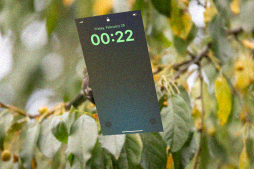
{"hour": 0, "minute": 22}
